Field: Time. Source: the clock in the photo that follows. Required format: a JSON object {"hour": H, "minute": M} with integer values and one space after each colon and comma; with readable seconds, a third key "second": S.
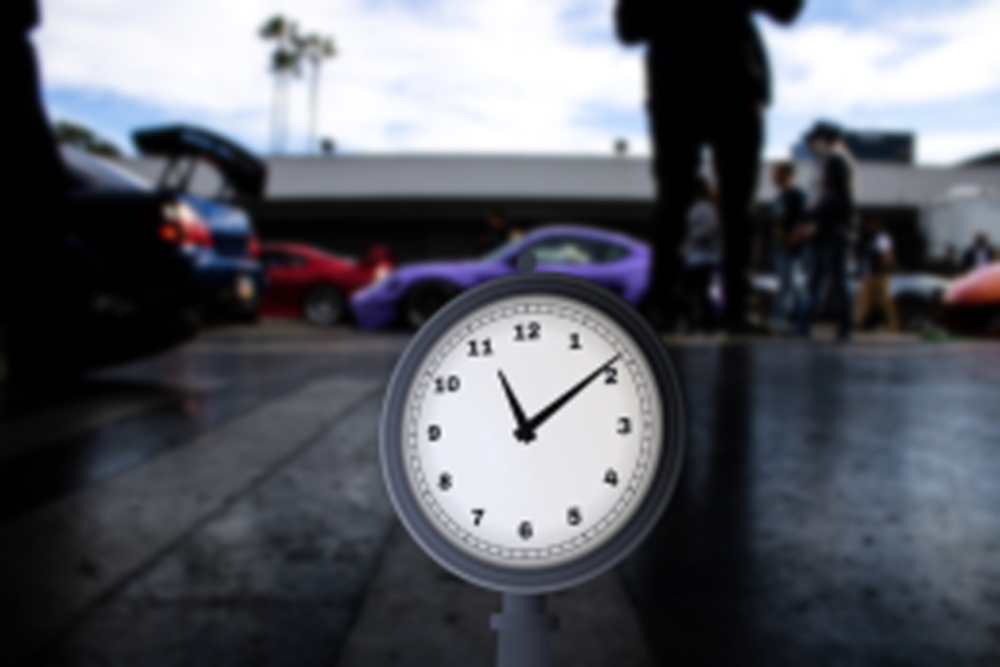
{"hour": 11, "minute": 9}
